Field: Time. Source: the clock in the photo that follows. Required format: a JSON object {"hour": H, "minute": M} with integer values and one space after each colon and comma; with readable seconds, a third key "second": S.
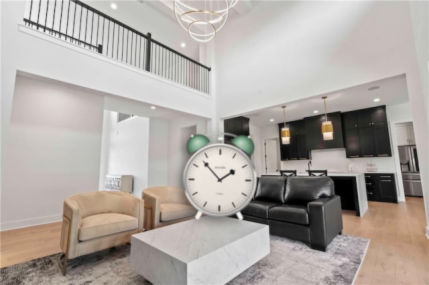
{"hour": 1, "minute": 53}
